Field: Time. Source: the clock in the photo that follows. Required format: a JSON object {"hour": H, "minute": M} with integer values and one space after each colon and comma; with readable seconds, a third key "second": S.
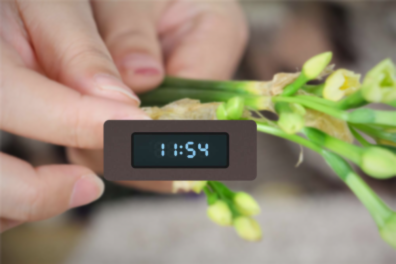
{"hour": 11, "minute": 54}
